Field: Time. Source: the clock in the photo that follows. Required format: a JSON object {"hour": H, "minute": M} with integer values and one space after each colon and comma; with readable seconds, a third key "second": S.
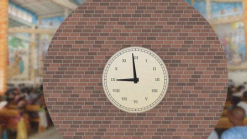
{"hour": 8, "minute": 59}
